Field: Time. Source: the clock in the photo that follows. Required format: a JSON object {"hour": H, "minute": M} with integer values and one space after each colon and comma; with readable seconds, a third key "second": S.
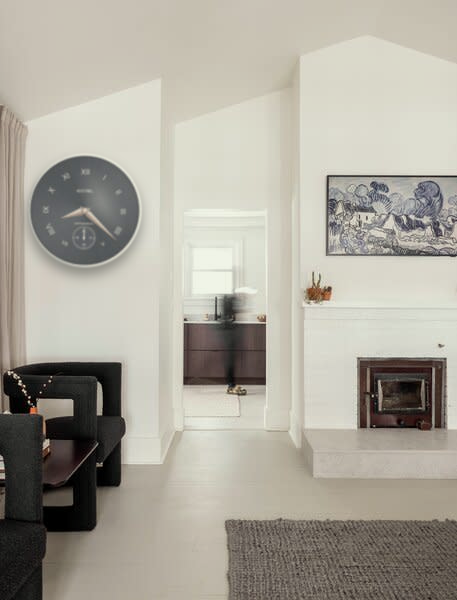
{"hour": 8, "minute": 22}
